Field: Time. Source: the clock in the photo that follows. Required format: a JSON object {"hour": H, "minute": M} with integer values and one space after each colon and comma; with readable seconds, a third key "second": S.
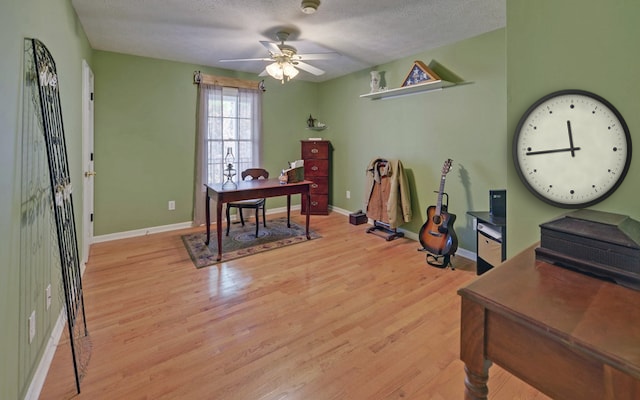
{"hour": 11, "minute": 44}
